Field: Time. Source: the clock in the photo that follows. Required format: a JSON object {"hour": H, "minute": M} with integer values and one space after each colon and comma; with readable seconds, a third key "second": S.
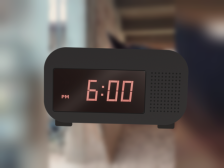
{"hour": 6, "minute": 0}
